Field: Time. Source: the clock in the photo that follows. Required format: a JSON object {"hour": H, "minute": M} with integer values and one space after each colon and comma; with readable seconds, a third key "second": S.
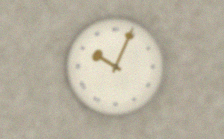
{"hour": 10, "minute": 4}
